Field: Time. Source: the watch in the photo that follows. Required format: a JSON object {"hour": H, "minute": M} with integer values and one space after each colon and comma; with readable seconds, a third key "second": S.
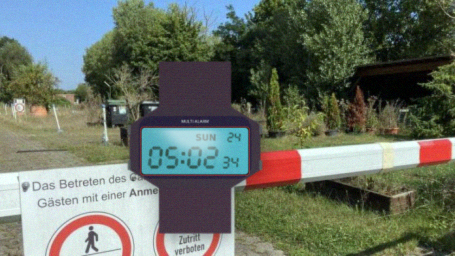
{"hour": 5, "minute": 2, "second": 34}
